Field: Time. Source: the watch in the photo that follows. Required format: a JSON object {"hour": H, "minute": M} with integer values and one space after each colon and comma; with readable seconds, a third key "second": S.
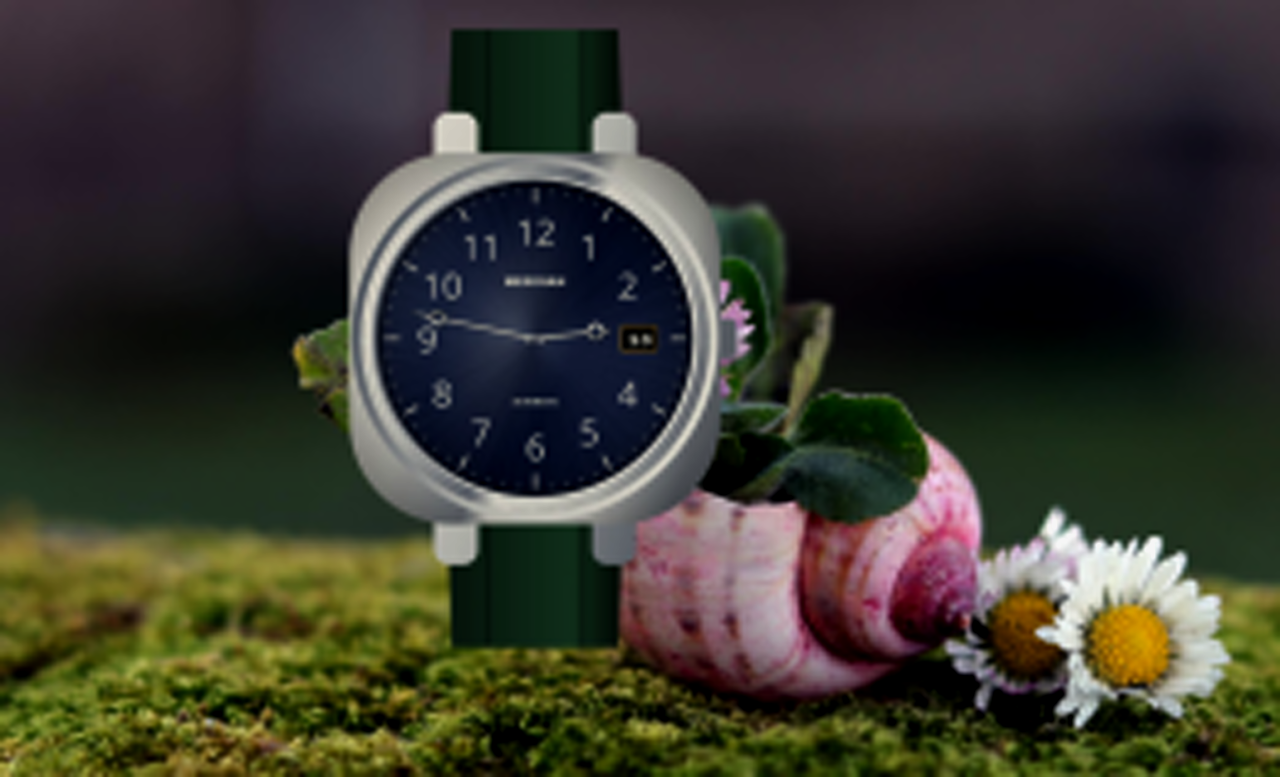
{"hour": 2, "minute": 47}
